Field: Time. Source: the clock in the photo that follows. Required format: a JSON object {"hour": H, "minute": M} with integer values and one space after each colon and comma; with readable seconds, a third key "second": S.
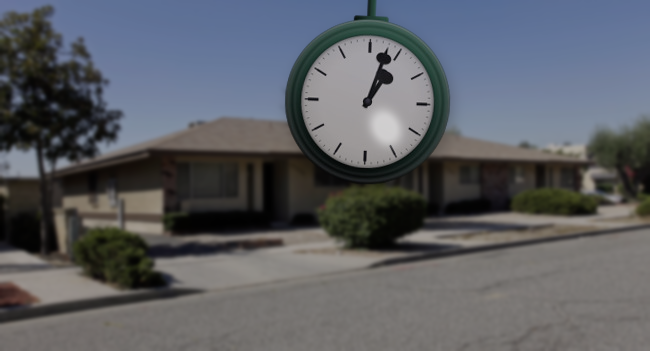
{"hour": 1, "minute": 3}
